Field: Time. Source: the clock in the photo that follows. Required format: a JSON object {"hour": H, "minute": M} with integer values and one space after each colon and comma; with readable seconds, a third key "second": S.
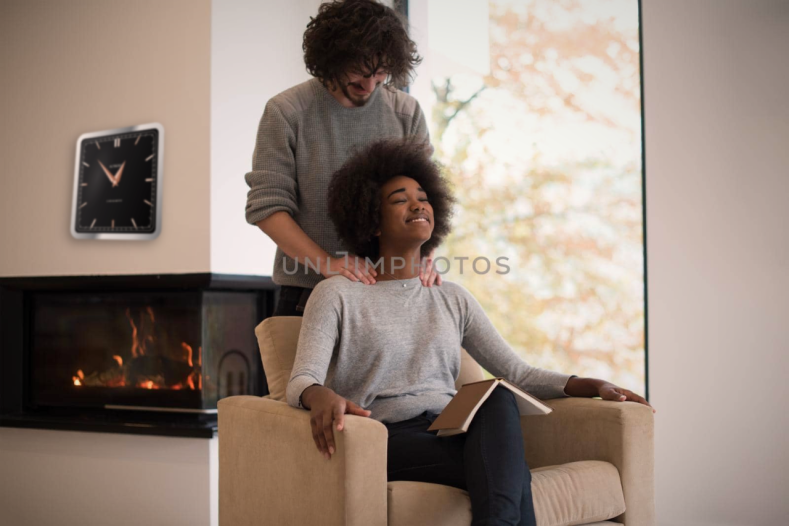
{"hour": 12, "minute": 53}
